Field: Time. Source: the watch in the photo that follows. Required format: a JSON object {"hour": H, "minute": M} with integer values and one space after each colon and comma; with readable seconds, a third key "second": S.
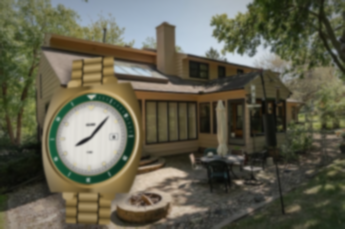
{"hour": 8, "minute": 7}
